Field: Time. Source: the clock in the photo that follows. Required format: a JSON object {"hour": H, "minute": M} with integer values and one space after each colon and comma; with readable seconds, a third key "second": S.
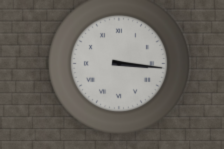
{"hour": 3, "minute": 16}
